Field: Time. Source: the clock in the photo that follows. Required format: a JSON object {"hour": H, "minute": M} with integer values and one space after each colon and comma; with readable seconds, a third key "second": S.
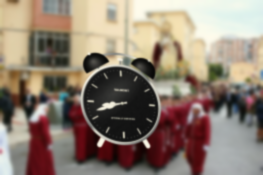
{"hour": 8, "minute": 42}
